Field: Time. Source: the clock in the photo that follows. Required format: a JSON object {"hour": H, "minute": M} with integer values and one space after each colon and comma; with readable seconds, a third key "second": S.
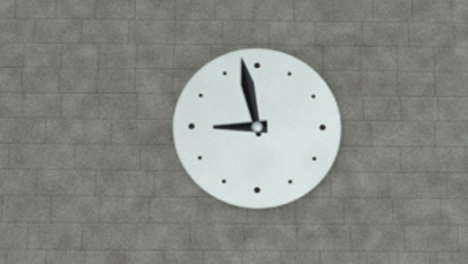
{"hour": 8, "minute": 58}
